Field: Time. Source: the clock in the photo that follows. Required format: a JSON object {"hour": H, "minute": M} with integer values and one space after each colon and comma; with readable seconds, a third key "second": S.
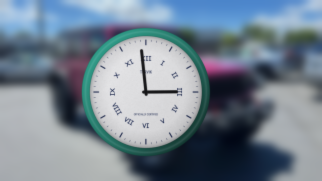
{"hour": 2, "minute": 59}
